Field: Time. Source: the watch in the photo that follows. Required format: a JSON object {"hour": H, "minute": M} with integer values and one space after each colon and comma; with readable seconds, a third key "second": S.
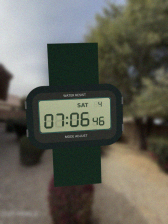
{"hour": 7, "minute": 6, "second": 46}
